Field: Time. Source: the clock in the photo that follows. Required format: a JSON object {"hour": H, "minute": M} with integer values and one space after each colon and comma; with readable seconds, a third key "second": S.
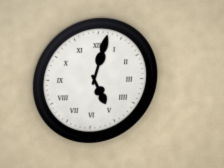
{"hour": 5, "minute": 2}
